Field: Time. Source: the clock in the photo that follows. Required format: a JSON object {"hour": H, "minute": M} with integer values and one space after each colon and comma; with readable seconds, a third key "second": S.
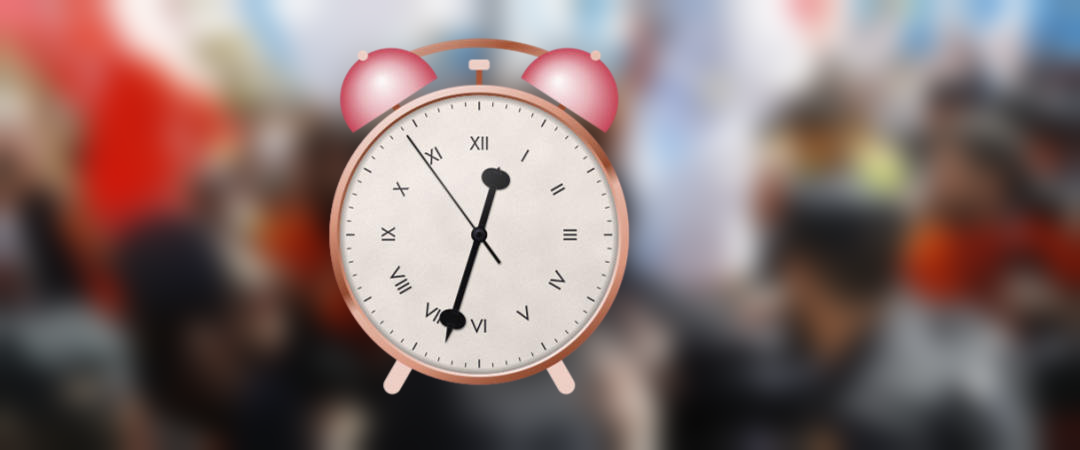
{"hour": 12, "minute": 32, "second": 54}
